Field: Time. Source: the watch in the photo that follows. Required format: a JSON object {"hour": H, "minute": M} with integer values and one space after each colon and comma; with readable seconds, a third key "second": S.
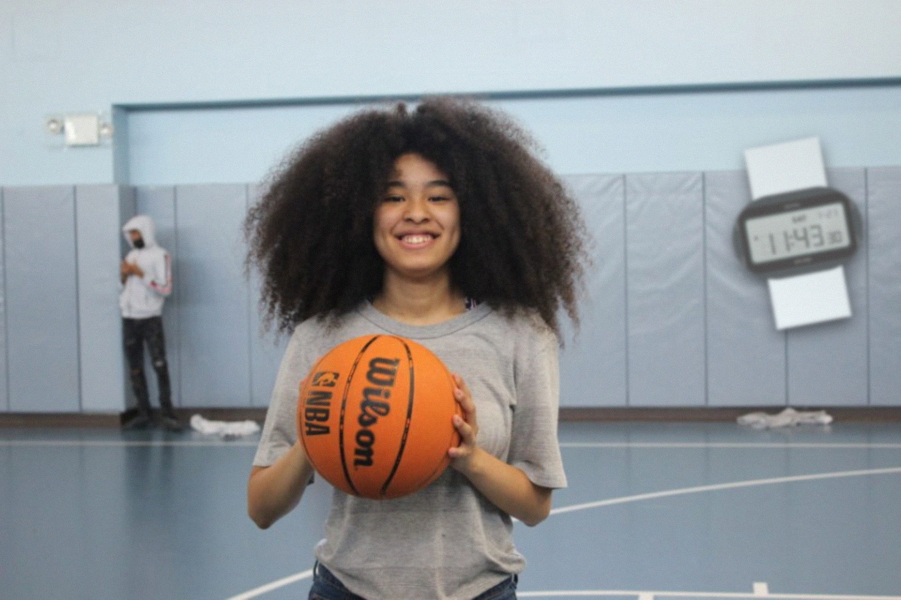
{"hour": 11, "minute": 43}
